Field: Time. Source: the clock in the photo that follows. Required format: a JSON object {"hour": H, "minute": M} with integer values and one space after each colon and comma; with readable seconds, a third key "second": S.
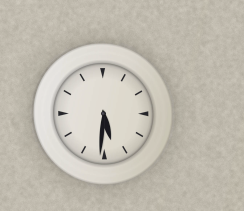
{"hour": 5, "minute": 31}
